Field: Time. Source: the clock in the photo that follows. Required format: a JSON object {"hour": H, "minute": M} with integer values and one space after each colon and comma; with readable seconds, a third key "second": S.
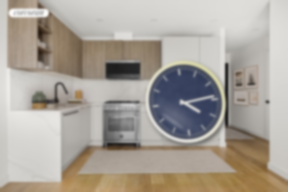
{"hour": 4, "minute": 14}
